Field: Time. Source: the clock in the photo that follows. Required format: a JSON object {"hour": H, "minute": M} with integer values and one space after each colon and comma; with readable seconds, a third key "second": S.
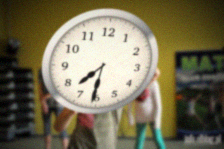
{"hour": 7, "minute": 31}
